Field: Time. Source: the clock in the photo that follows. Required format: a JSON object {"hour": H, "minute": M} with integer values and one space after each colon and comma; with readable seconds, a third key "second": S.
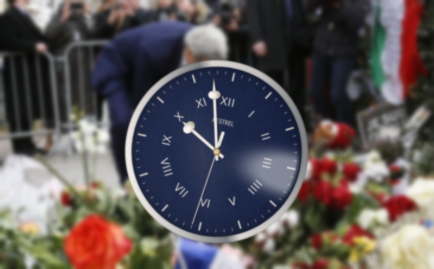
{"hour": 9, "minute": 57, "second": 31}
